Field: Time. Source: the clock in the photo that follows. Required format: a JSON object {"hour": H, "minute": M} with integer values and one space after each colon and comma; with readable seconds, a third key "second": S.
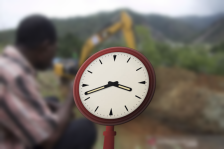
{"hour": 3, "minute": 42}
